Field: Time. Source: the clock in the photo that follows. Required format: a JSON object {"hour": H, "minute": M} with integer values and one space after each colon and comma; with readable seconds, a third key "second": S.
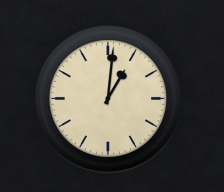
{"hour": 1, "minute": 1}
